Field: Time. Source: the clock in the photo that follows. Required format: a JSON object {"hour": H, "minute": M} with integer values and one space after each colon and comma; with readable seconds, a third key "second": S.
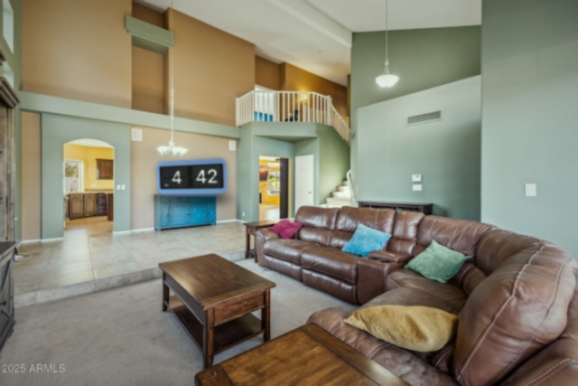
{"hour": 4, "minute": 42}
